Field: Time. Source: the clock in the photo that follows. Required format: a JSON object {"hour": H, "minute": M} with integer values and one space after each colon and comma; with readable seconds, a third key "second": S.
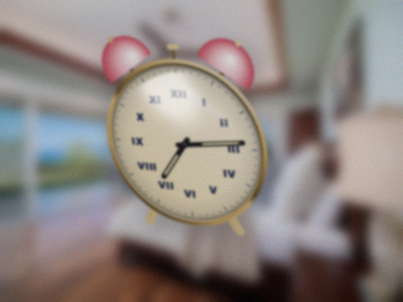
{"hour": 7, "minute": 14}
